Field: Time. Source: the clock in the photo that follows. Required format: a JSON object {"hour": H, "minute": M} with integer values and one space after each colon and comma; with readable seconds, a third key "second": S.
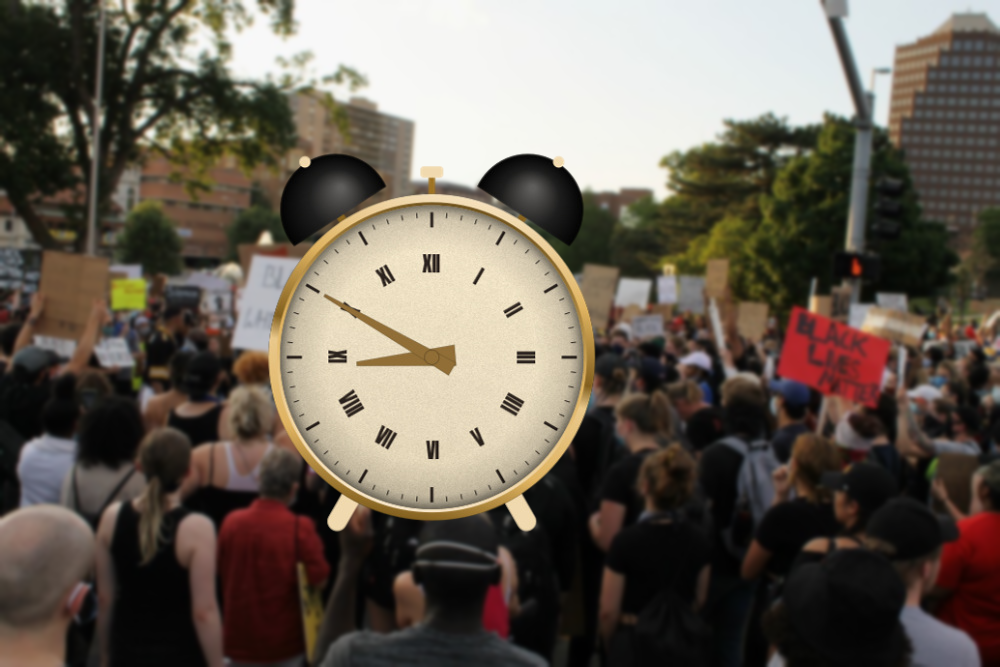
{"hour": 8, "minute": 50}
